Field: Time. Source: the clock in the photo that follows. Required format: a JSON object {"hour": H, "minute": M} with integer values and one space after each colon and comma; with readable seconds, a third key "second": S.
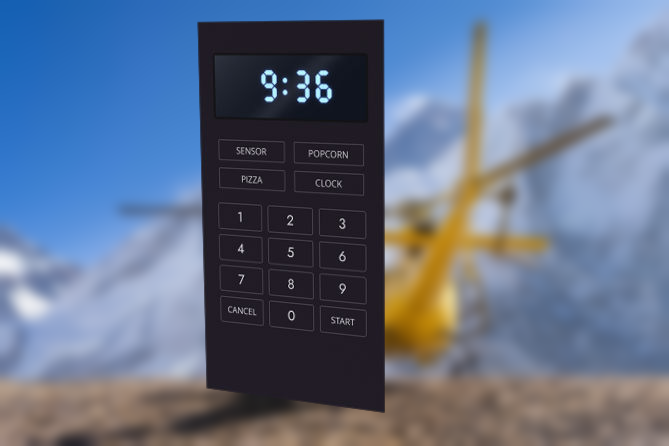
{"hour": 9, "minute": 36}
